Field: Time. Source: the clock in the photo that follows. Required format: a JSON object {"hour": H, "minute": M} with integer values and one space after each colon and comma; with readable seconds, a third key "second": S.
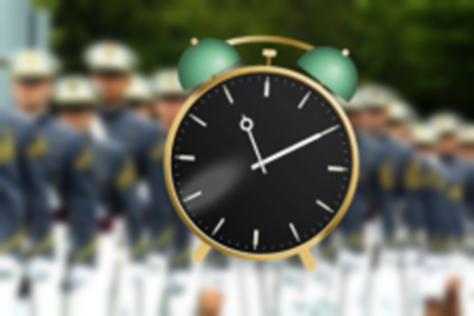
{"hour": 11, "minute": 10}
